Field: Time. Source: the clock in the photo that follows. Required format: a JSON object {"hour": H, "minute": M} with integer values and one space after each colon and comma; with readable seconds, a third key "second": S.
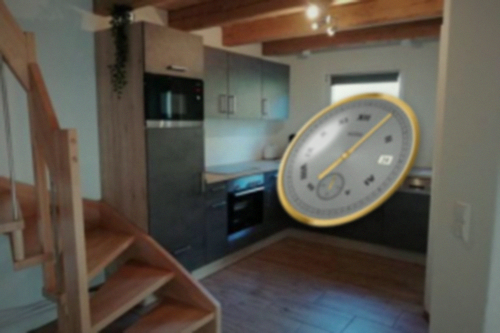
{"hour": 7, "minute": 5}
